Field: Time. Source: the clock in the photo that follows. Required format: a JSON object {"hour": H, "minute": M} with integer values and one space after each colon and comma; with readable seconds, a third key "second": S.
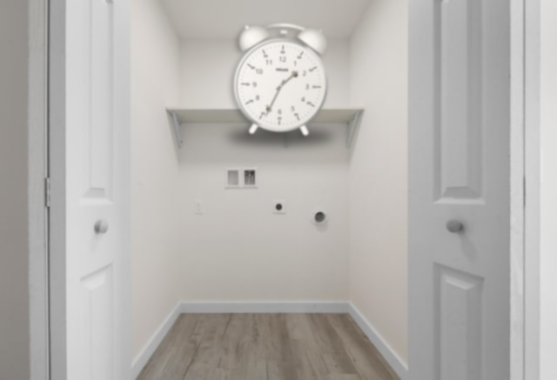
{"hour": 1, "minute": 34}
